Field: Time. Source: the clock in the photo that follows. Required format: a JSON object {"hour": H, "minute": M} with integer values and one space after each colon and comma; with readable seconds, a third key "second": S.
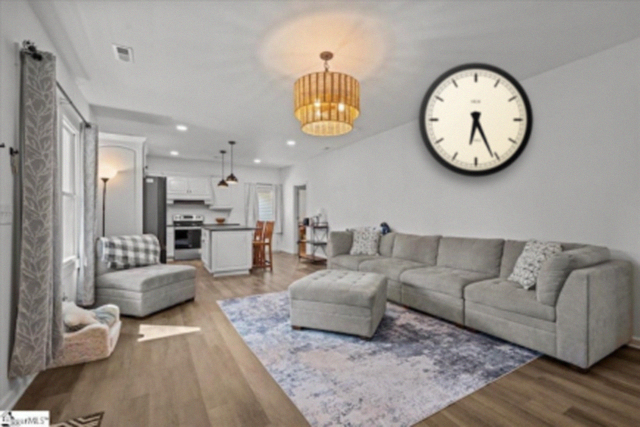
{"hour": 6, "minute": 26}
